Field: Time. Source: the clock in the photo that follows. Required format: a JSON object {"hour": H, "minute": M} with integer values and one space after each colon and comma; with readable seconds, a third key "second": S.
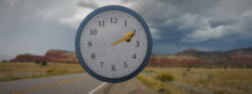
{"hour": 2, "minute": 10}
